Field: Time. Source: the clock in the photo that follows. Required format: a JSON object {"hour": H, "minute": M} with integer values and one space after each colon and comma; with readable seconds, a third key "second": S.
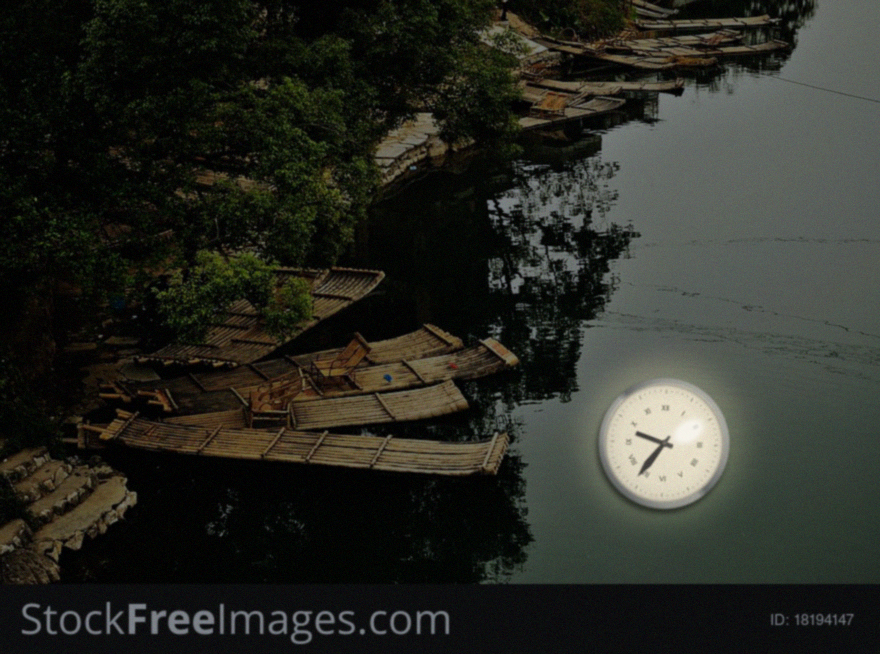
{"hour": 9, "minute": 36}
